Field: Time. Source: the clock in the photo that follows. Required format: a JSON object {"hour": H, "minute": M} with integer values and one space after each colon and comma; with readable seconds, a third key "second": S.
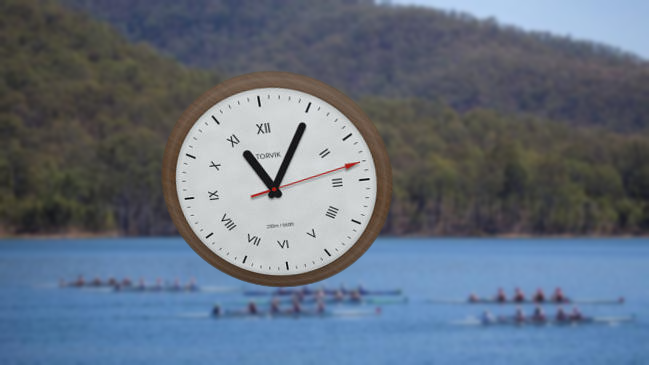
{"hour": 11, "minute": 5, "second": 13}
